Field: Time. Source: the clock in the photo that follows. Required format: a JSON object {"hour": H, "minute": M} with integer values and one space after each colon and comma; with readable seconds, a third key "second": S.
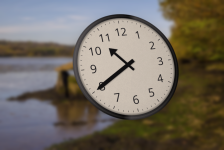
{"hour": 10, "minute": 40}
